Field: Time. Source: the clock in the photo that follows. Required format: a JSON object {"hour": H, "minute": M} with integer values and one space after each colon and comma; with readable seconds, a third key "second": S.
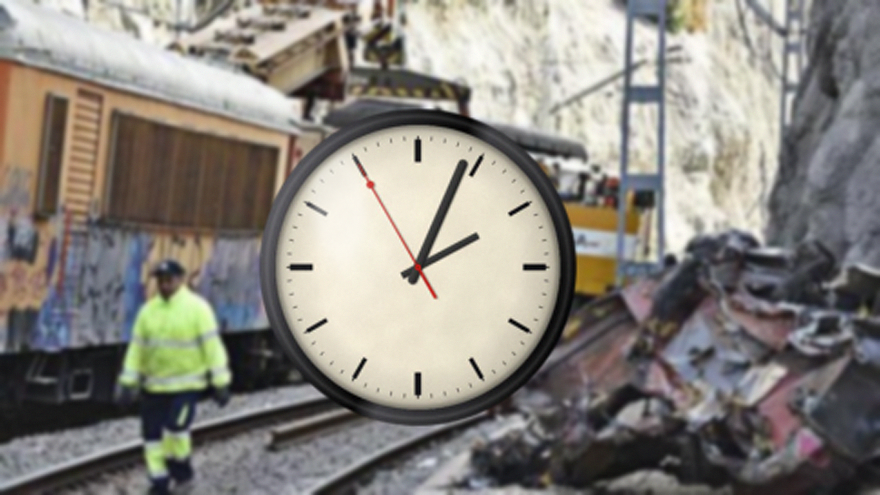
{"hour": 2, "minute": 3, "second": 55}
